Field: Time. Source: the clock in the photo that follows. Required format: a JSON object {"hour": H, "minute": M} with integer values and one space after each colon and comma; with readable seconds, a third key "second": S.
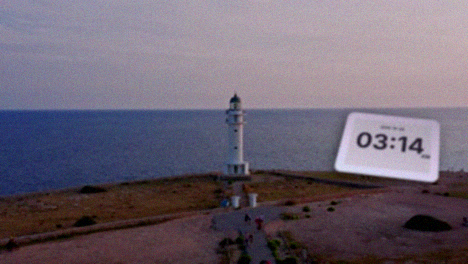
{"hour": 3, "minute": 14}
